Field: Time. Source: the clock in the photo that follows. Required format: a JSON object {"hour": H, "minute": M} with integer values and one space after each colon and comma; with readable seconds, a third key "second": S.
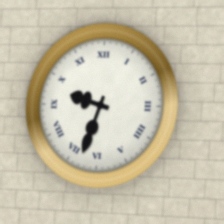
{"hour": 9, "minute": 33}
